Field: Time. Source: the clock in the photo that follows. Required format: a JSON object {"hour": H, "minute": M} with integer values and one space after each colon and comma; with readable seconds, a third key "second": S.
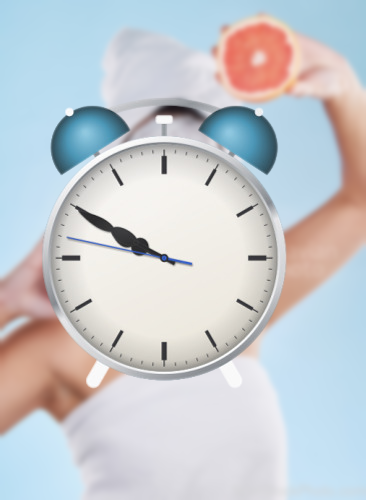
{"hour": 9, "minute": 49, "second": 47}
